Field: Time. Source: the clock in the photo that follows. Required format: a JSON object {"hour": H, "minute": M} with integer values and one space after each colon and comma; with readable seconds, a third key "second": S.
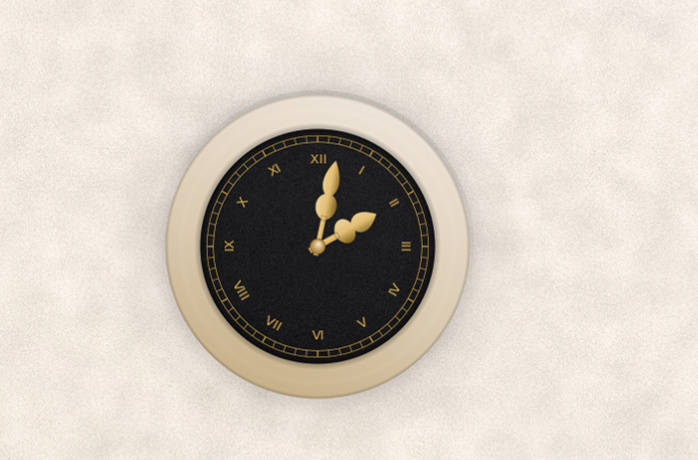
{"hour": 2, "minute": 2}
